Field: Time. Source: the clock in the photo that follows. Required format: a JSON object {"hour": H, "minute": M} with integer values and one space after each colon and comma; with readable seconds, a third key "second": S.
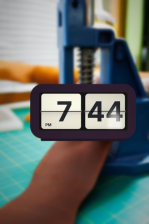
{"hour": 7, "minute": 44}
